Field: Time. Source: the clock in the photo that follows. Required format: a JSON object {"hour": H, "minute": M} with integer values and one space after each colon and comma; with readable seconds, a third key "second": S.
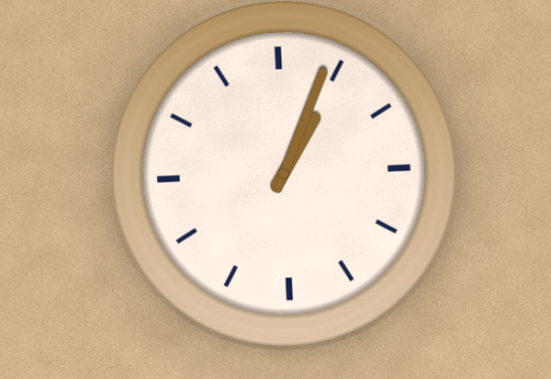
{"hour": 1, "minute": 4}
